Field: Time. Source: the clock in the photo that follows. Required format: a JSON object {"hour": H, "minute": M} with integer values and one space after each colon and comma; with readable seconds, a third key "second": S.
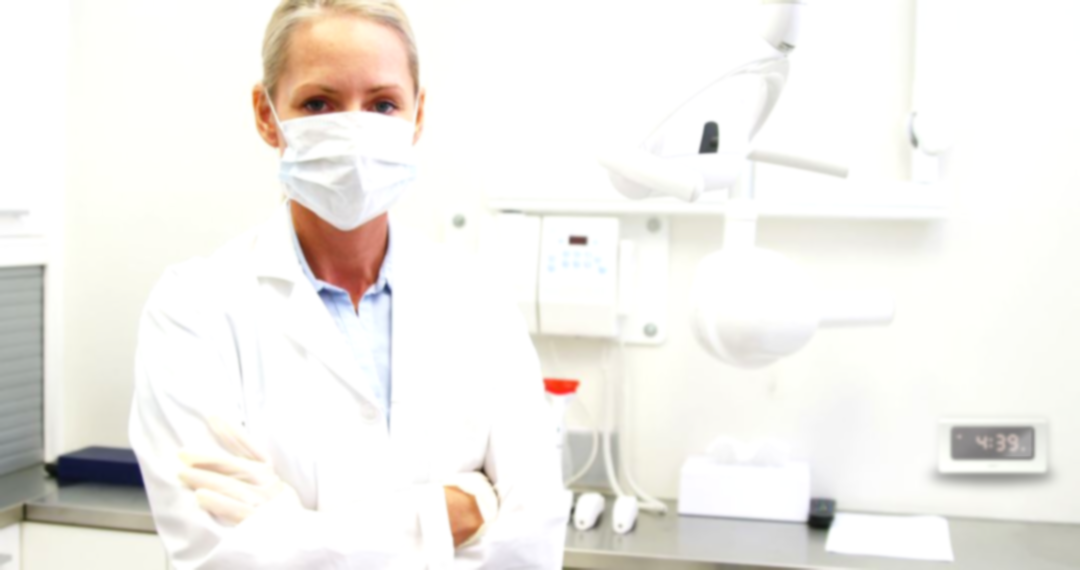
{"hour": 4, "minute": 39}
